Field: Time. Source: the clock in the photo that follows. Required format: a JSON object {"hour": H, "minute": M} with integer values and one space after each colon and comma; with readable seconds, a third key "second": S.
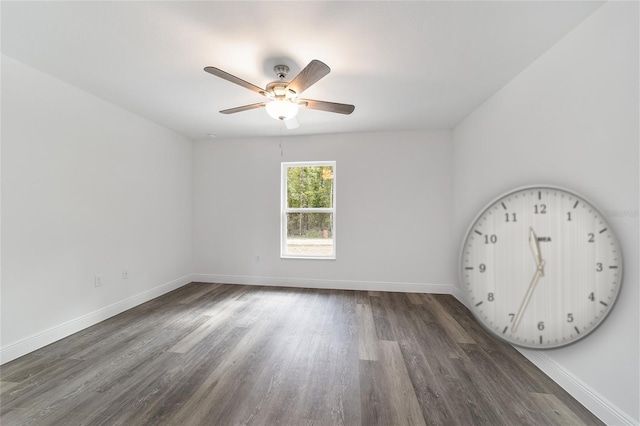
{"hour": 11, "minute": 34}
